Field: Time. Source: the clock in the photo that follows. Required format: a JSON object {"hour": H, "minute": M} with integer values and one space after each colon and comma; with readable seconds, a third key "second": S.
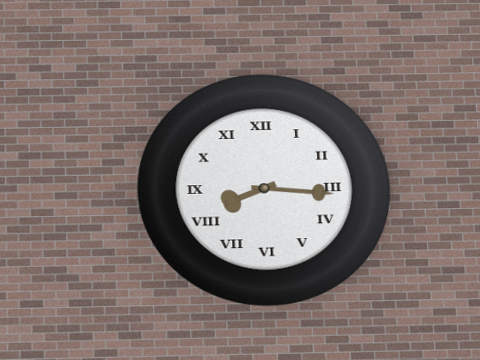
{"hour": 8, "minute": 16}
